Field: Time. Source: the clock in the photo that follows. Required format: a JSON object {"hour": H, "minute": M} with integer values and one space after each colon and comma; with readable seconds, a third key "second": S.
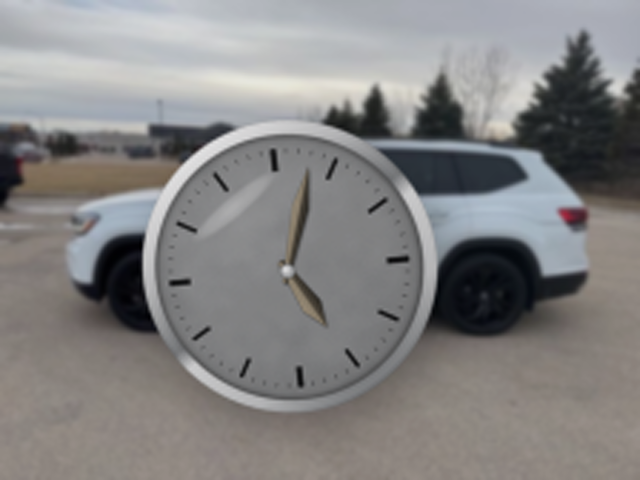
{"hour": 5, "minute": 3}
